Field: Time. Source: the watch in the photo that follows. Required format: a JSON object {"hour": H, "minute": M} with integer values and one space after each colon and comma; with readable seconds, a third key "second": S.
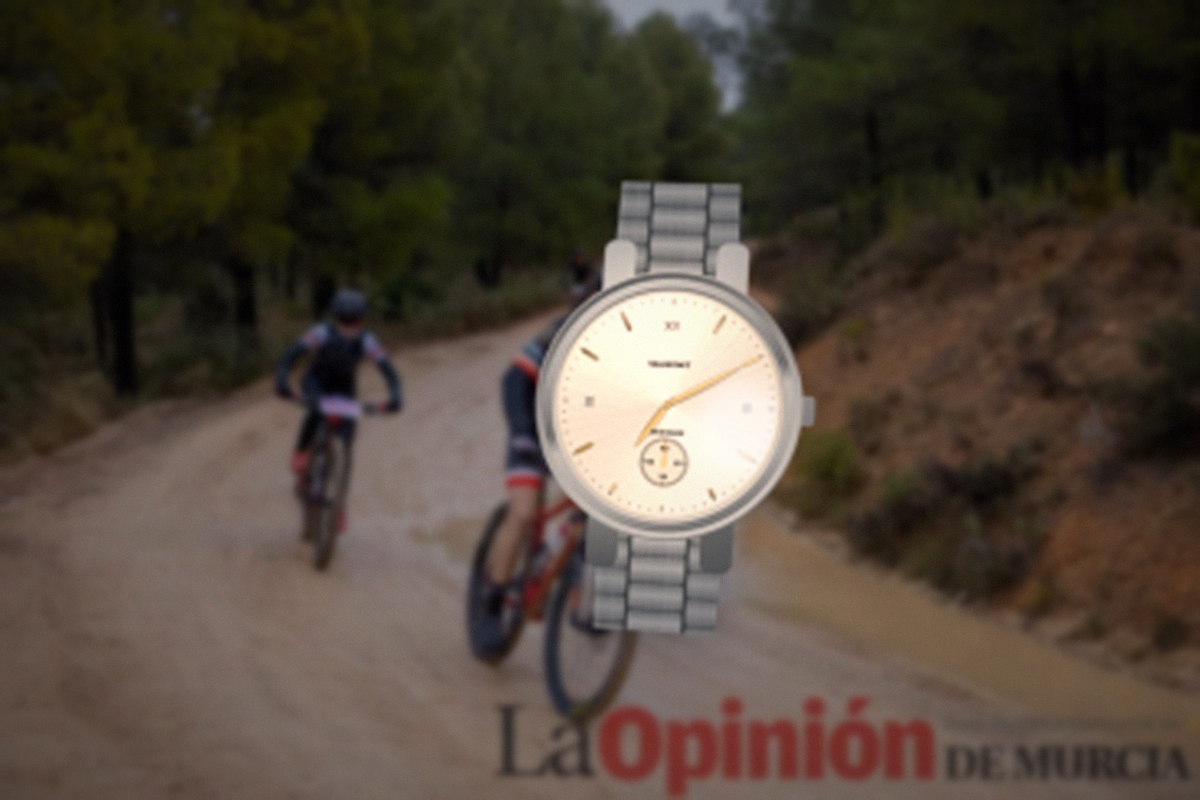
{"hour": 7, "minute": 10}
